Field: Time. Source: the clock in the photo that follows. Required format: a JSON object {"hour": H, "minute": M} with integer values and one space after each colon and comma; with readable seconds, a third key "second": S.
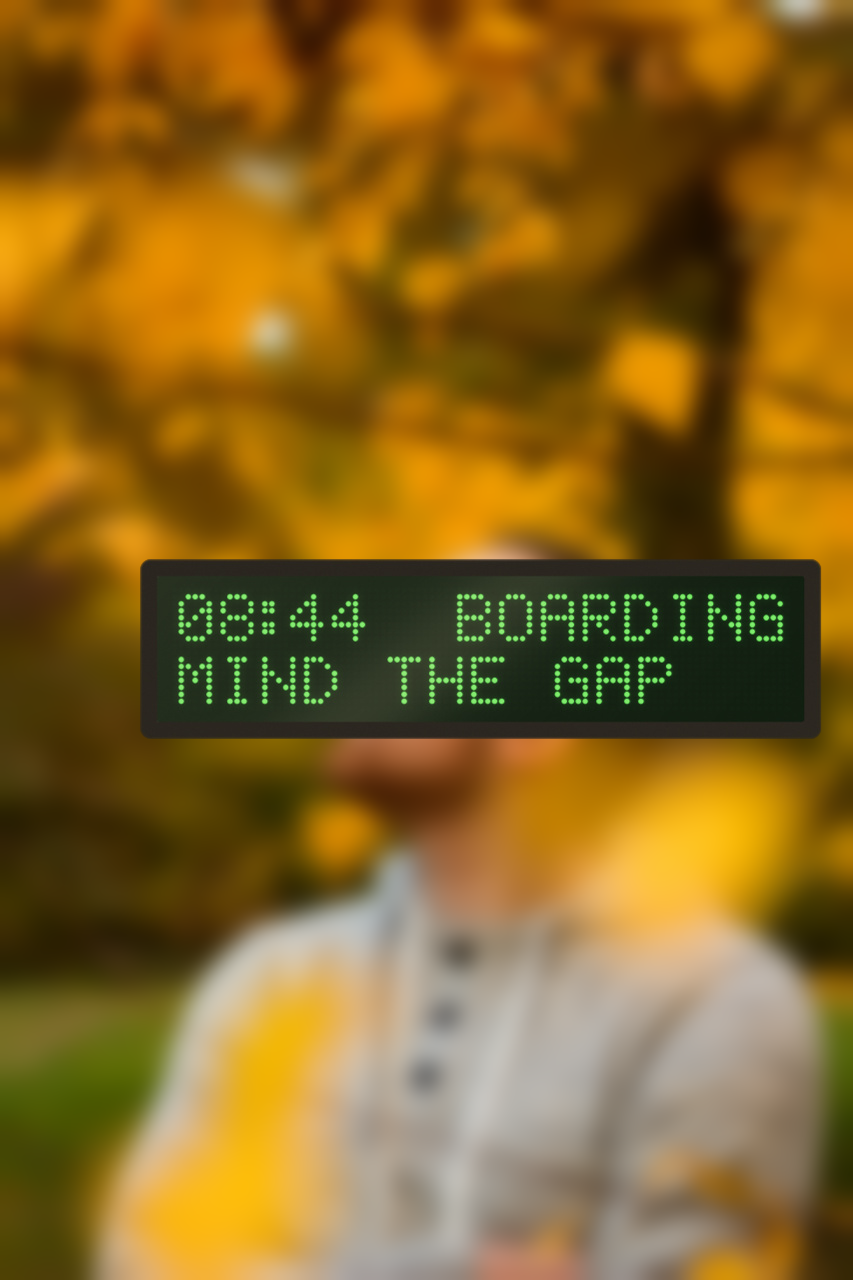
{"hour": 8, "minute": 44}
